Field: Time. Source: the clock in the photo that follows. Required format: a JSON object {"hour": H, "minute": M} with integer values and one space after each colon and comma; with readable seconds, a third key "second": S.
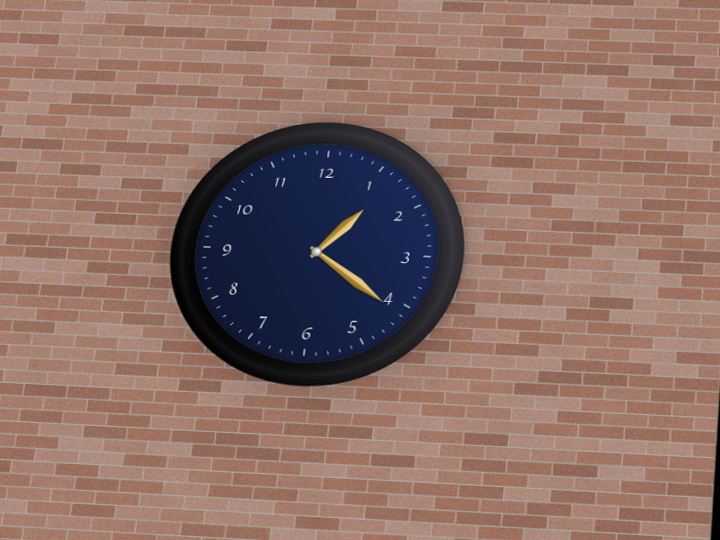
{"hour": 1, "minute": 21}
